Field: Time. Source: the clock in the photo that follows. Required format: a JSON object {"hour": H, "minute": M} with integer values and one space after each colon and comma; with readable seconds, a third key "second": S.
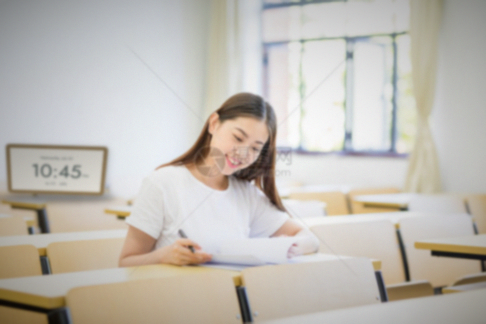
{"hour": 10, "minute": 45}
